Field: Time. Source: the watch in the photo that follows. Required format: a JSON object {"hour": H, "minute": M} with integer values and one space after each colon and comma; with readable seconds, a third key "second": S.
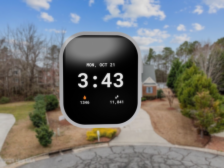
{"hour": 3, "minute": 43}
